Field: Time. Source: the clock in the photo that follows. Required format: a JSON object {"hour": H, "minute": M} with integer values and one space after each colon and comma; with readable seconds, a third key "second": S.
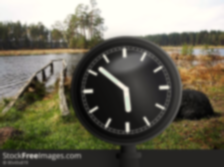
{"hour": 5, "minute": 52}
